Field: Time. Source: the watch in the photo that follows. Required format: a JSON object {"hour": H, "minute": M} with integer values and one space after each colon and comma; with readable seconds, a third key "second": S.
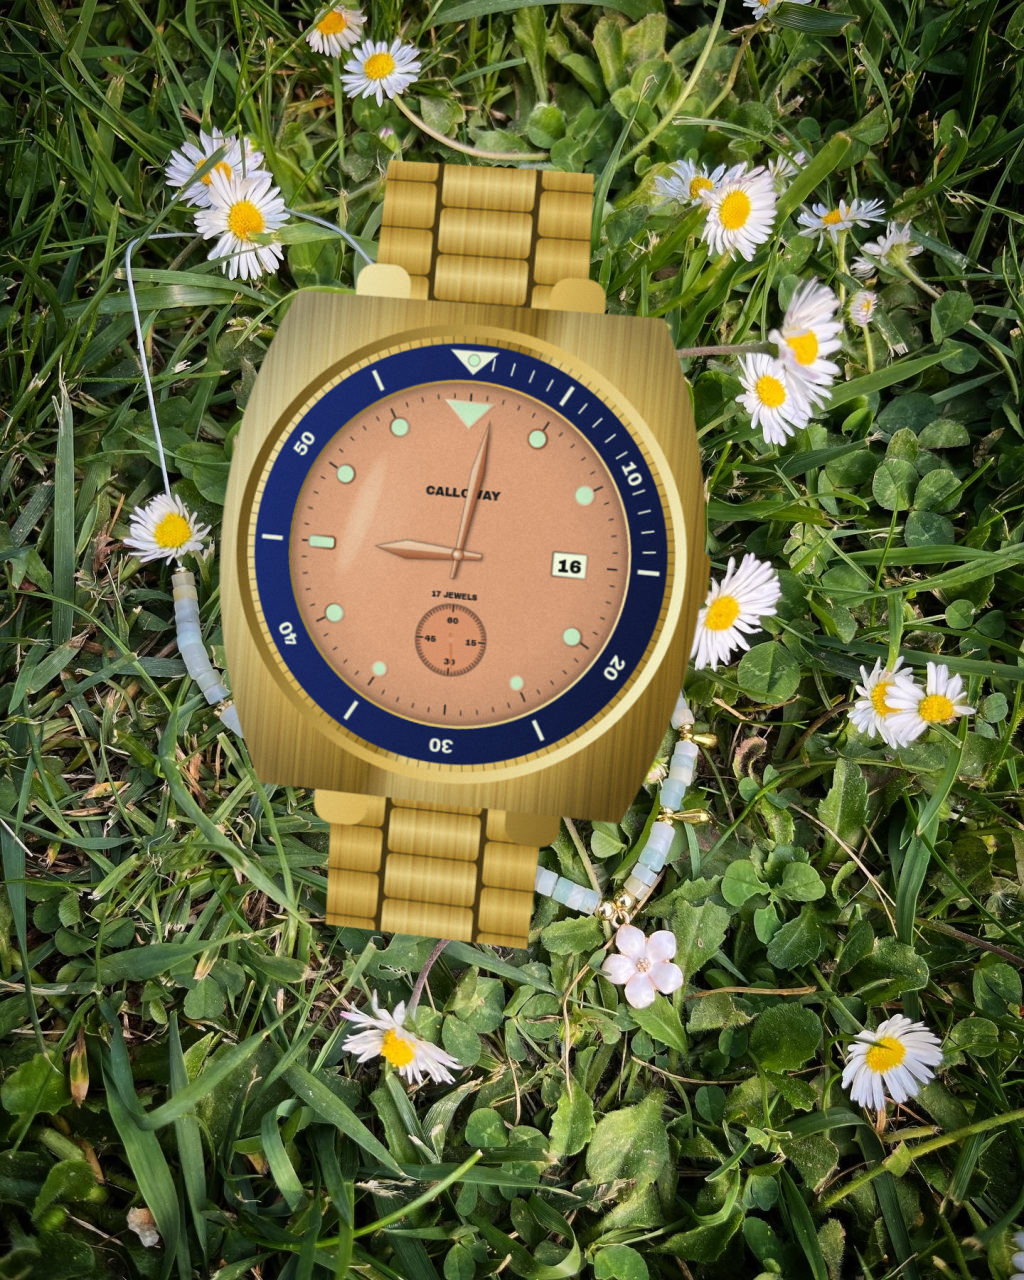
{"hour": 9, "minute": 1, "second": 29}
